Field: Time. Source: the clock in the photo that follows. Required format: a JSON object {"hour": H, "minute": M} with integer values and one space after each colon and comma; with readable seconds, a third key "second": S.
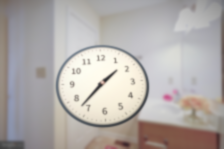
{"hour": 1, "minute": 37}
